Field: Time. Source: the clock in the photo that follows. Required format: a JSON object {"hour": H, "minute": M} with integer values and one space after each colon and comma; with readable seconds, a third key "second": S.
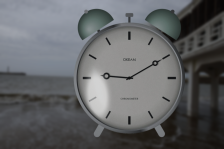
{"hour": 9, "minute": 10}
